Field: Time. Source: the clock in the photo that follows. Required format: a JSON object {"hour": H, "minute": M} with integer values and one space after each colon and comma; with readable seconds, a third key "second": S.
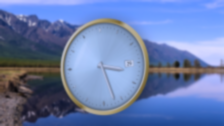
{"hour": 3, "minute": 27}
